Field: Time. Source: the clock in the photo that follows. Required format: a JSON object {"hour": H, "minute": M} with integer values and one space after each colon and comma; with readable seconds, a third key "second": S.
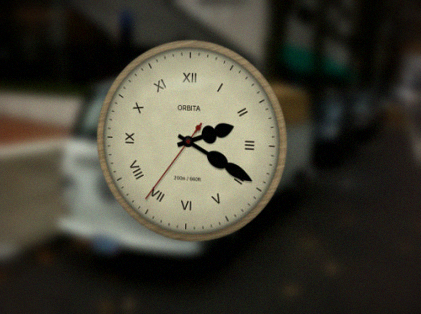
{"hour": 2, "minute": 19, "second": 36}
